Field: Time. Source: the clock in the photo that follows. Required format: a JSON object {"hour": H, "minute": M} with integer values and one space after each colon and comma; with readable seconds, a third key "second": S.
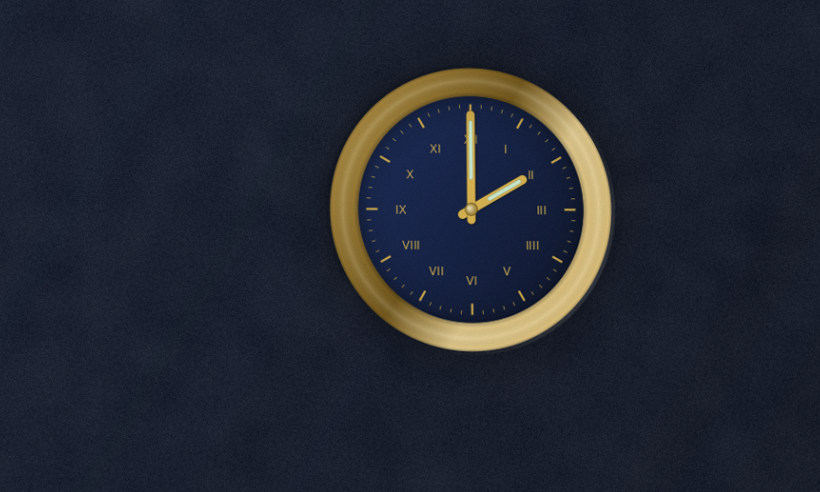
{"hour": 2, "minute": 0}
